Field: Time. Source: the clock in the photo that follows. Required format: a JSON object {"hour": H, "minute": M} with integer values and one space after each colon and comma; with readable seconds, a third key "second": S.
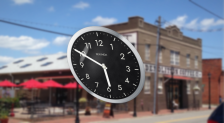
{"hour": 5, "minute": 50}
